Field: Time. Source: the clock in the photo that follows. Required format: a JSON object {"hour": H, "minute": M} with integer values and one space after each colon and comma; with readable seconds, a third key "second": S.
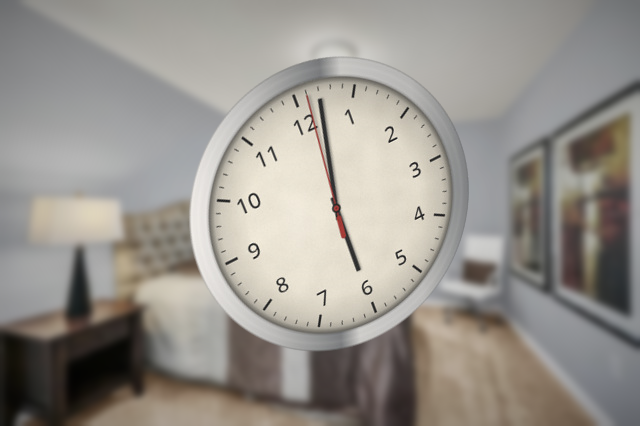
{"hour": 6, "minute": 2, "second": 1}
